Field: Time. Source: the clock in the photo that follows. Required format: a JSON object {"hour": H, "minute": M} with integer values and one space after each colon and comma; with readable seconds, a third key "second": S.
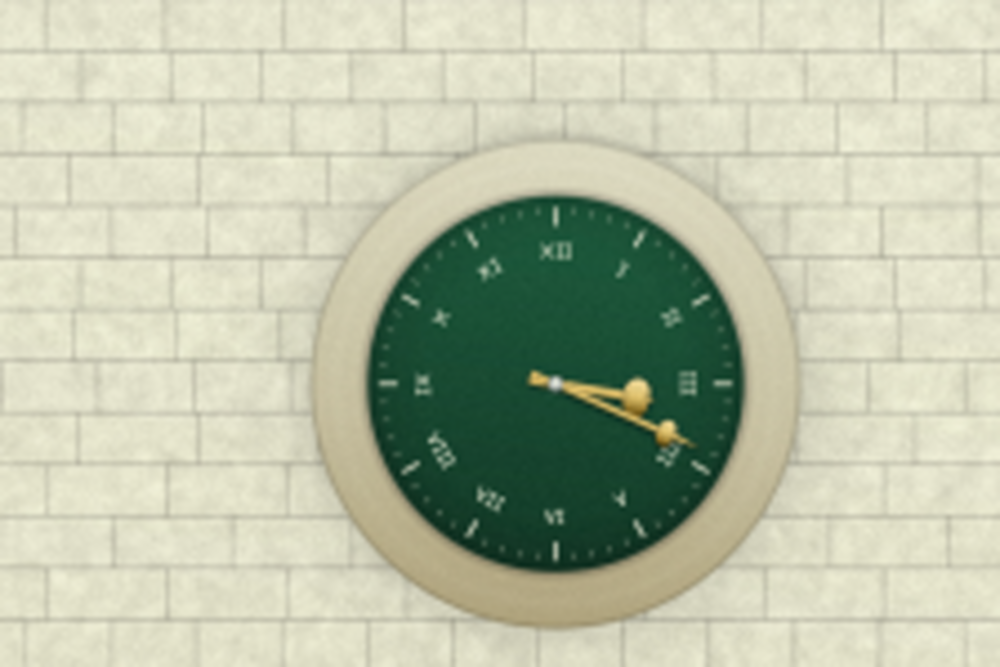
{"hour": 3, "minute": 19}
